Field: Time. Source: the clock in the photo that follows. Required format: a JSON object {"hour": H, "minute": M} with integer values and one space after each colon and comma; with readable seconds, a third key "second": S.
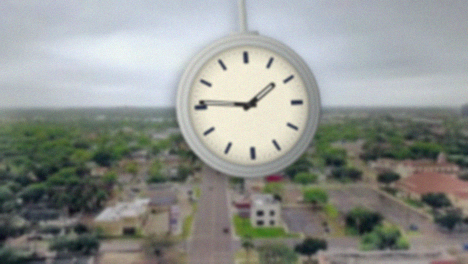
{"hour": 1, "minute": 46}
